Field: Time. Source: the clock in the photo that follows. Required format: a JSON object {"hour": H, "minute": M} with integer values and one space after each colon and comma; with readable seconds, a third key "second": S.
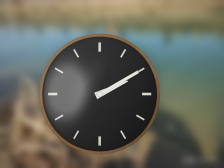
{"hour": 2, "minute": 10}
